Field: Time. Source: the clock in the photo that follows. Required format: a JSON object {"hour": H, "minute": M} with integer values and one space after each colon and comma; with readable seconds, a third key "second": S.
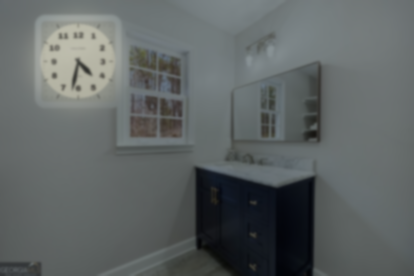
{"hour": 4, "minute": 32}
